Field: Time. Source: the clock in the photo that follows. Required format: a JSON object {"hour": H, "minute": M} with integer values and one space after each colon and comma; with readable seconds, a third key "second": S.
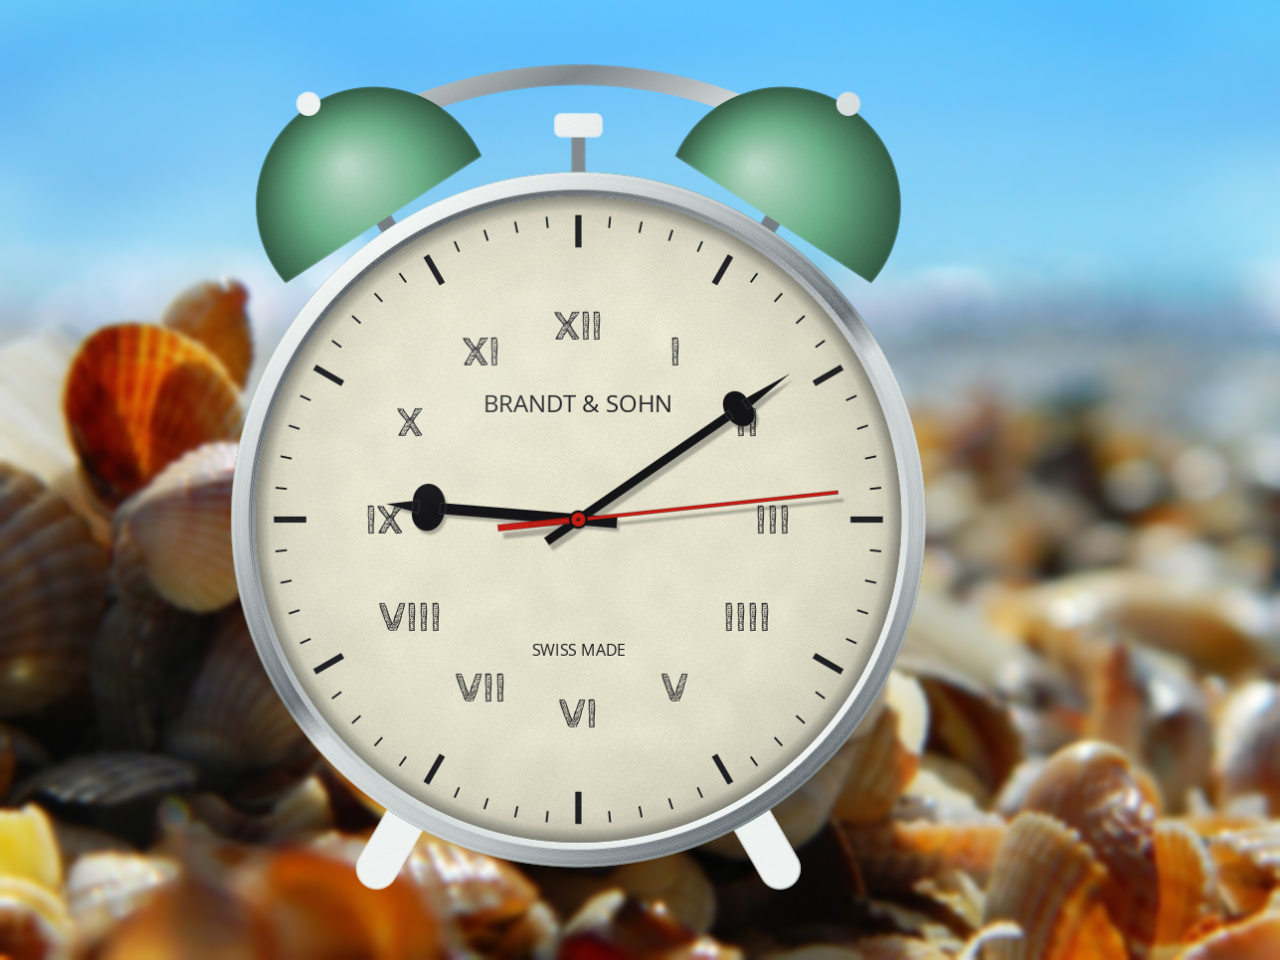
{"hour": 9, "minute": 9, "second": 14}
